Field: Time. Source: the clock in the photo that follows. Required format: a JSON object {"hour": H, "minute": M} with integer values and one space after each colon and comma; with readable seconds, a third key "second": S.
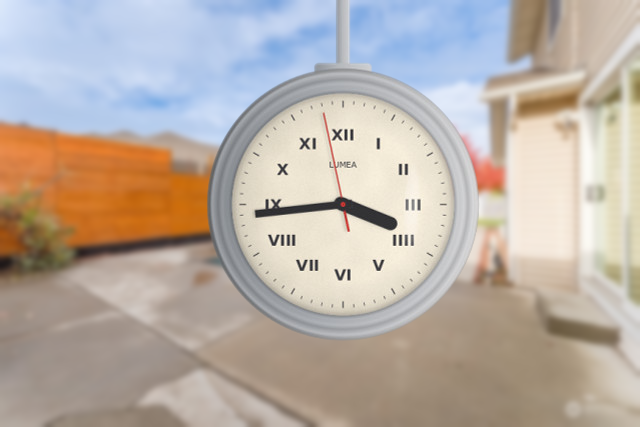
{"hour": 3, "minute": 43, "second": 58}
